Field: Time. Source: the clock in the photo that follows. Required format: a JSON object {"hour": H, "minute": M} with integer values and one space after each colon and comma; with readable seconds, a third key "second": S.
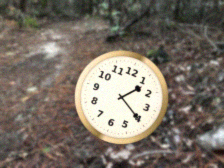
{"hour": 1, "minute": 20}
